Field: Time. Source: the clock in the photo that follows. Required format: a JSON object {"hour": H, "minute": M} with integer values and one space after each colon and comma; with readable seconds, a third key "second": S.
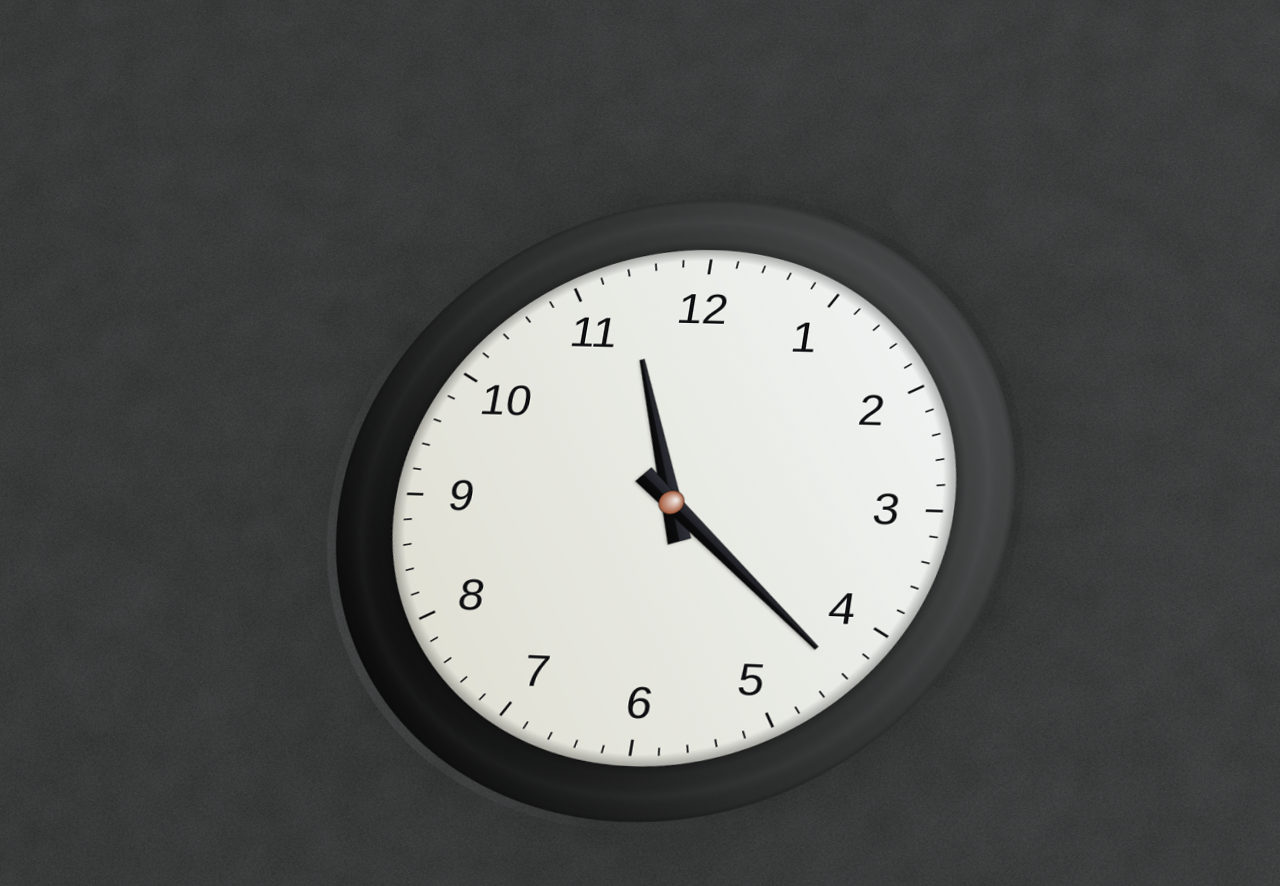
{"hour": 11, "minute": 22}
